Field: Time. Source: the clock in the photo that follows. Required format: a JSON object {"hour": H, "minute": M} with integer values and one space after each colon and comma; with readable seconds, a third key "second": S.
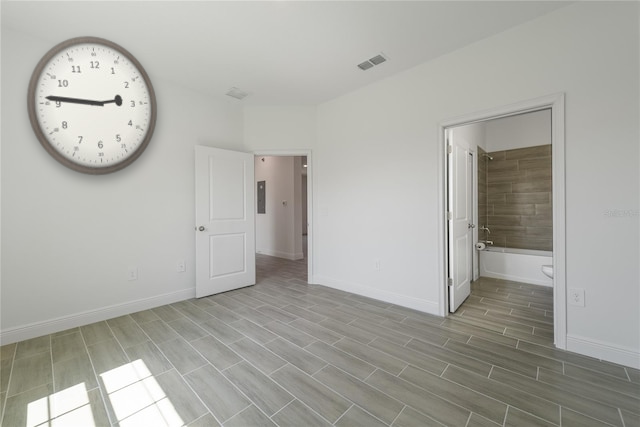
{"hour": 2, "minute": 46}
